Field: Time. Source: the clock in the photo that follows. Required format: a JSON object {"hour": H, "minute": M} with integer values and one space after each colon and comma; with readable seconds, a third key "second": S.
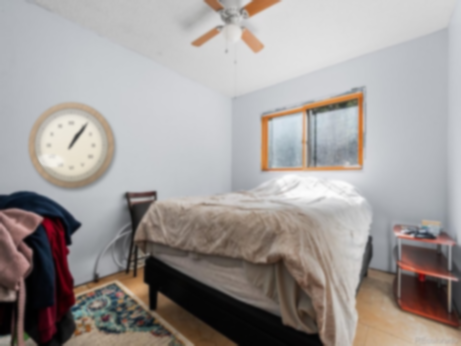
{"hour": 1, "minute": 6}
